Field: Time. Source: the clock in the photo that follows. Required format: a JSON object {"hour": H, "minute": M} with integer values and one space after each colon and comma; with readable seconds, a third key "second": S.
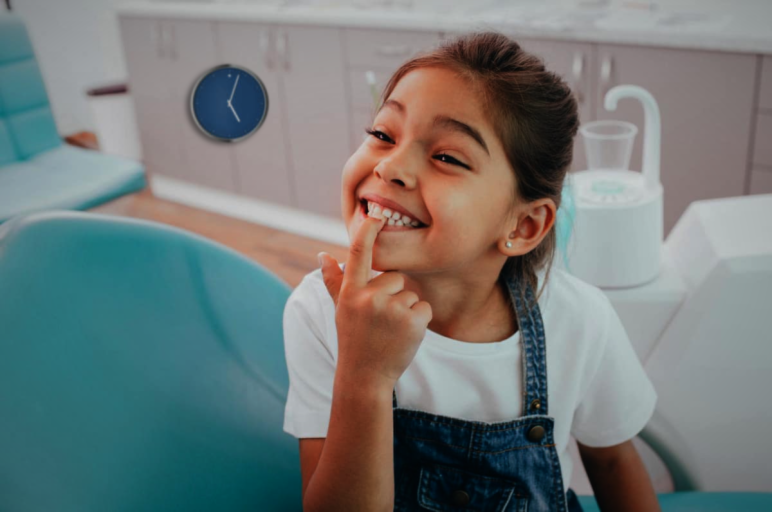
{"hour": 5, "minute": 3}
